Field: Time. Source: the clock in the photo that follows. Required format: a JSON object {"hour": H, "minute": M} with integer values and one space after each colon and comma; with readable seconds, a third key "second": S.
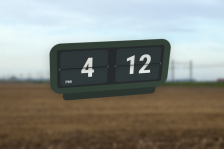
{"hour": 4, "minute": 12}
